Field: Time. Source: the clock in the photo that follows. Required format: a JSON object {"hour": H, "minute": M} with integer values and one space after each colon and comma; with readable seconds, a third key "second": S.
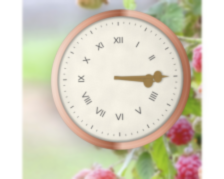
{"hour": 3, "minute": 15}
